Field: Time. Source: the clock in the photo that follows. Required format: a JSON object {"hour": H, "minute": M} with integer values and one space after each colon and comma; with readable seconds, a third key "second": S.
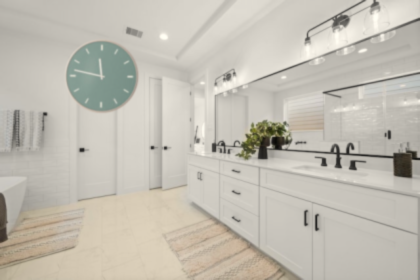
{"hour": 11, "minute": 47}
